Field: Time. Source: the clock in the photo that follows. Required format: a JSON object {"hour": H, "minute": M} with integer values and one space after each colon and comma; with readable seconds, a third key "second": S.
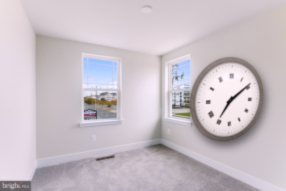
{"hour": 7, "minute": 9}
